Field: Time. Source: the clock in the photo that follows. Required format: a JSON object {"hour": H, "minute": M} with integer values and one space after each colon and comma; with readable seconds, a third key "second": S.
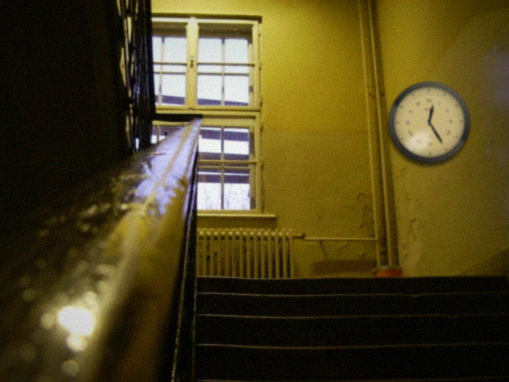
{"hour": 12, "minute": 25}
